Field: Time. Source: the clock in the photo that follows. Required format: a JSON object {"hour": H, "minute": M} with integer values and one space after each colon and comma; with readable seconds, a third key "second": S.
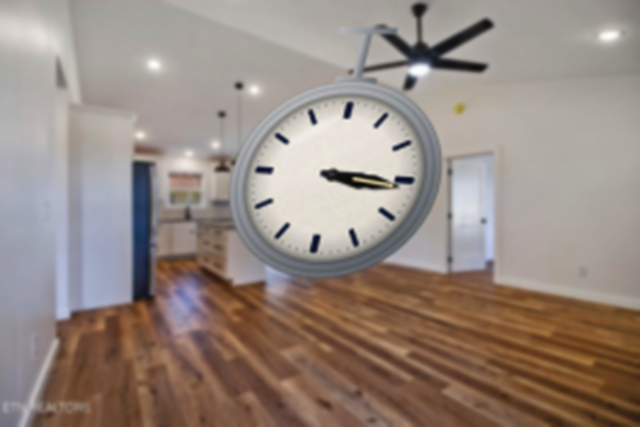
{"hour": 3, "minute": 16}
